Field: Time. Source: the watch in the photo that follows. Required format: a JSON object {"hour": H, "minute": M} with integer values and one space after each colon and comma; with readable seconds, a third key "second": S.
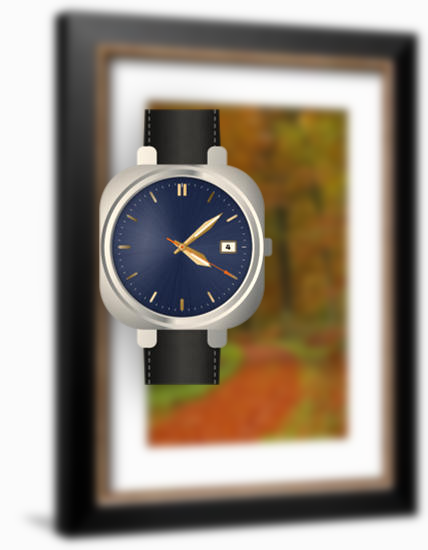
{"hour": 4, "minute": 8, "second": 20}
